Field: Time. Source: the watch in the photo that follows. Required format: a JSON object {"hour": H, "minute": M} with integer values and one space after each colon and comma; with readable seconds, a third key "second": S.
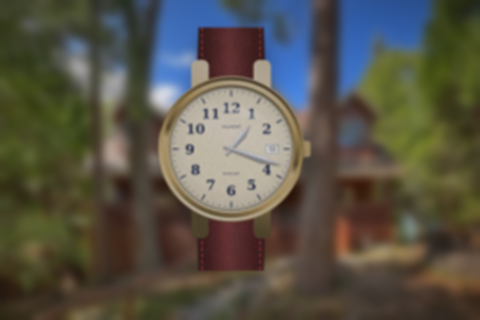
{"hour": 1, "minute": 18}
